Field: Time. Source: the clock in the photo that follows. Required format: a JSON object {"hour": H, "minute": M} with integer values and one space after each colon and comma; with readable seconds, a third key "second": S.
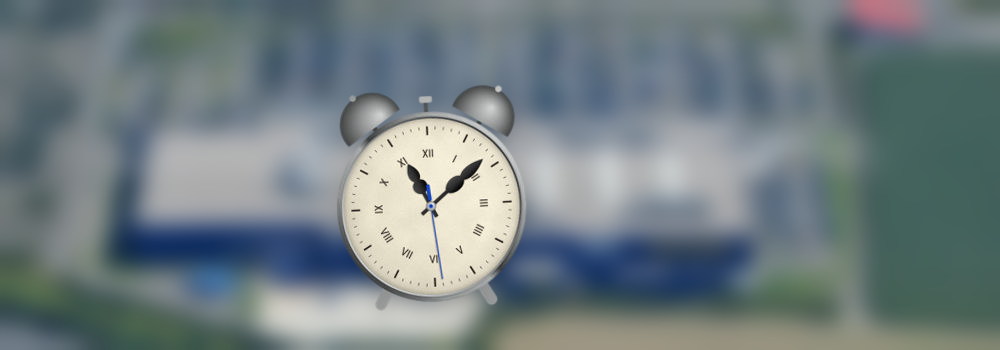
{"hour": 11, "minute": 8, "second": 29}
